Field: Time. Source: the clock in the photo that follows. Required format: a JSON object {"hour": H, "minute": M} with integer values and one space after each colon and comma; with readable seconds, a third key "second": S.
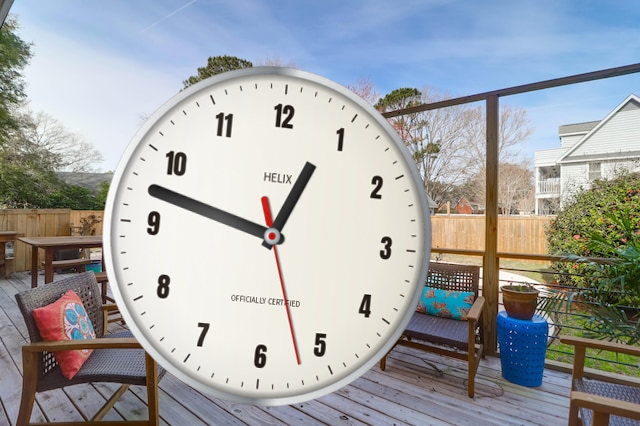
{"hour": 12, "minute": 47, "second": 27}
